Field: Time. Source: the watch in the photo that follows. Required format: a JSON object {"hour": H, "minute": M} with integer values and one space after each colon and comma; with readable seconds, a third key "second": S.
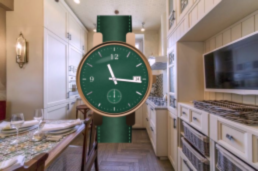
{"hour": 11, "minute": 16}
